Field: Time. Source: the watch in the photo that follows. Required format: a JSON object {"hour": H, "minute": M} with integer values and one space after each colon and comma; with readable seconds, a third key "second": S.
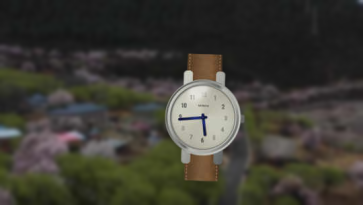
{"hour": 5, "minute": 44}
